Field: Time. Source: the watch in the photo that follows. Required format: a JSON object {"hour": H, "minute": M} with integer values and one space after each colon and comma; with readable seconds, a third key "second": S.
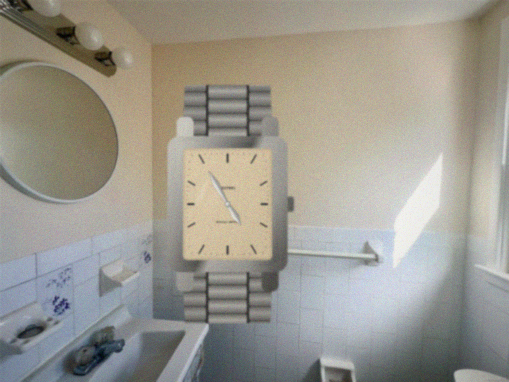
{"hour": 4, "minute": 55}
